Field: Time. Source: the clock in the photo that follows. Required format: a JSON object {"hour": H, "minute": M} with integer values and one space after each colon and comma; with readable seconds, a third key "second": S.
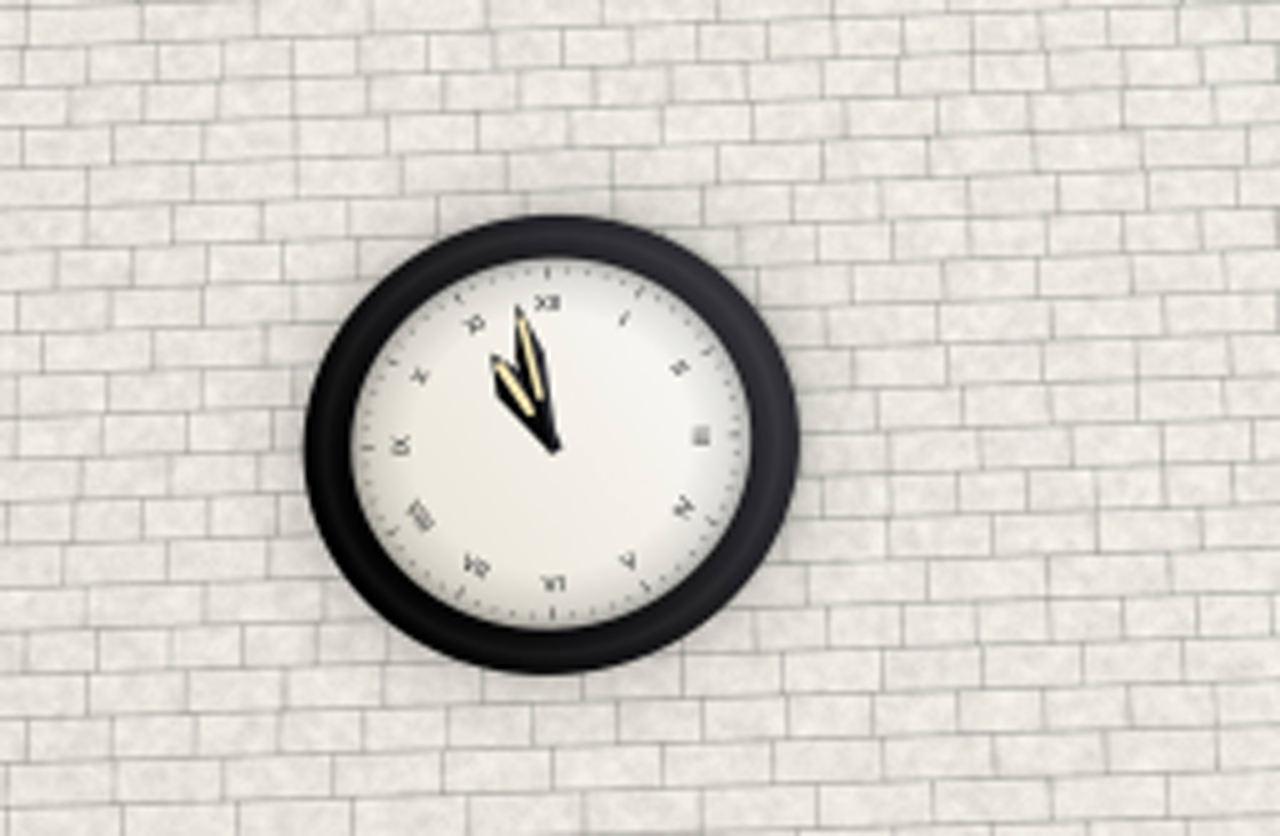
{"hour": 10, "minute": 58}
